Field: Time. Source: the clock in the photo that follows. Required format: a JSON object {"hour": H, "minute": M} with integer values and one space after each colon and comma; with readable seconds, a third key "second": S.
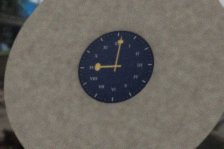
{"hour": 9, "minute": 1}
